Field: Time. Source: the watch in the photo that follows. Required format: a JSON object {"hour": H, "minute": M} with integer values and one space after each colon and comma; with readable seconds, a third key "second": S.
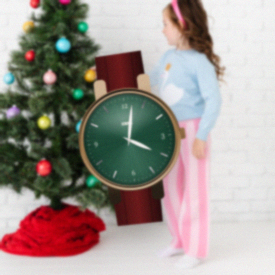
{"hour": 4, "minute": 2}
